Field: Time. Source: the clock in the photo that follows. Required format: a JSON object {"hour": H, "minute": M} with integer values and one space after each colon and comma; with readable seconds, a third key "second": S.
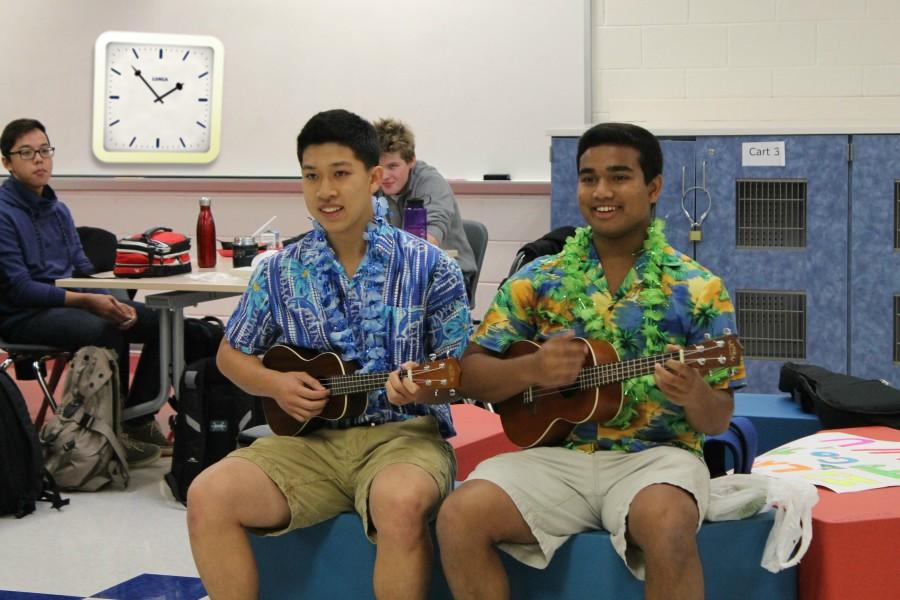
{"hour": 1, "minute": 53}
